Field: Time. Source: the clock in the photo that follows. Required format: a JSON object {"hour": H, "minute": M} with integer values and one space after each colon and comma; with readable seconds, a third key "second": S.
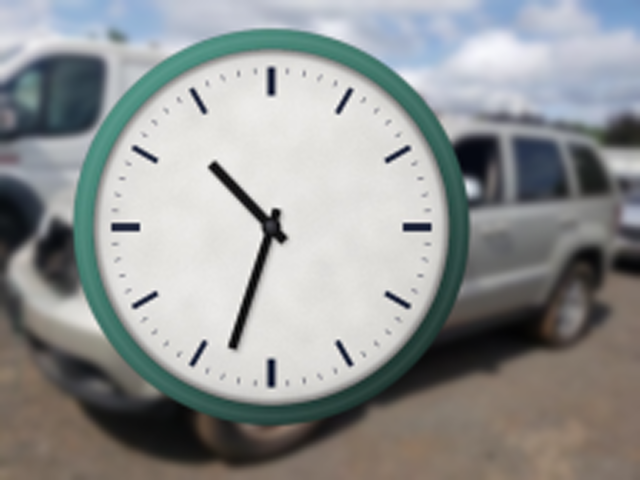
{"hour": 10, "minute": 33}
